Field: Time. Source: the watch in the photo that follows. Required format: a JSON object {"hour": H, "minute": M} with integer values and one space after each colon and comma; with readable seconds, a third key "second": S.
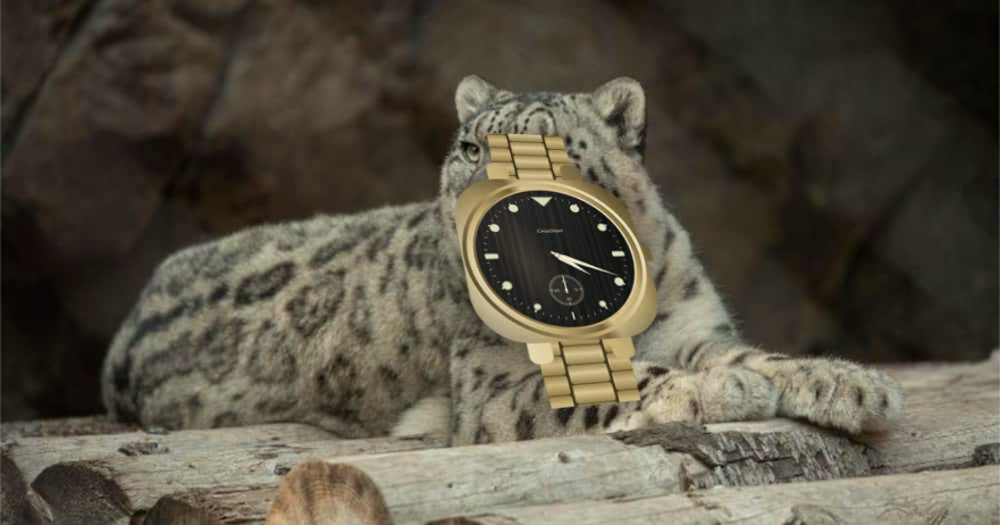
{"hour": 4, "minute": 19}
